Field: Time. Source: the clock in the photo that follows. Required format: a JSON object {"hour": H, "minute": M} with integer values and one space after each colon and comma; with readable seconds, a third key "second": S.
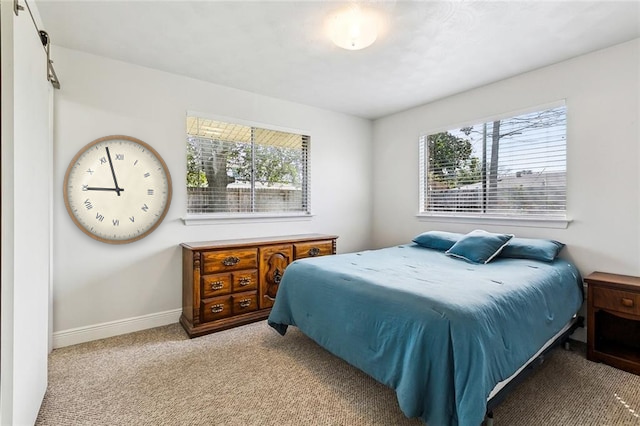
{"hour": 8, "minute": 57}
